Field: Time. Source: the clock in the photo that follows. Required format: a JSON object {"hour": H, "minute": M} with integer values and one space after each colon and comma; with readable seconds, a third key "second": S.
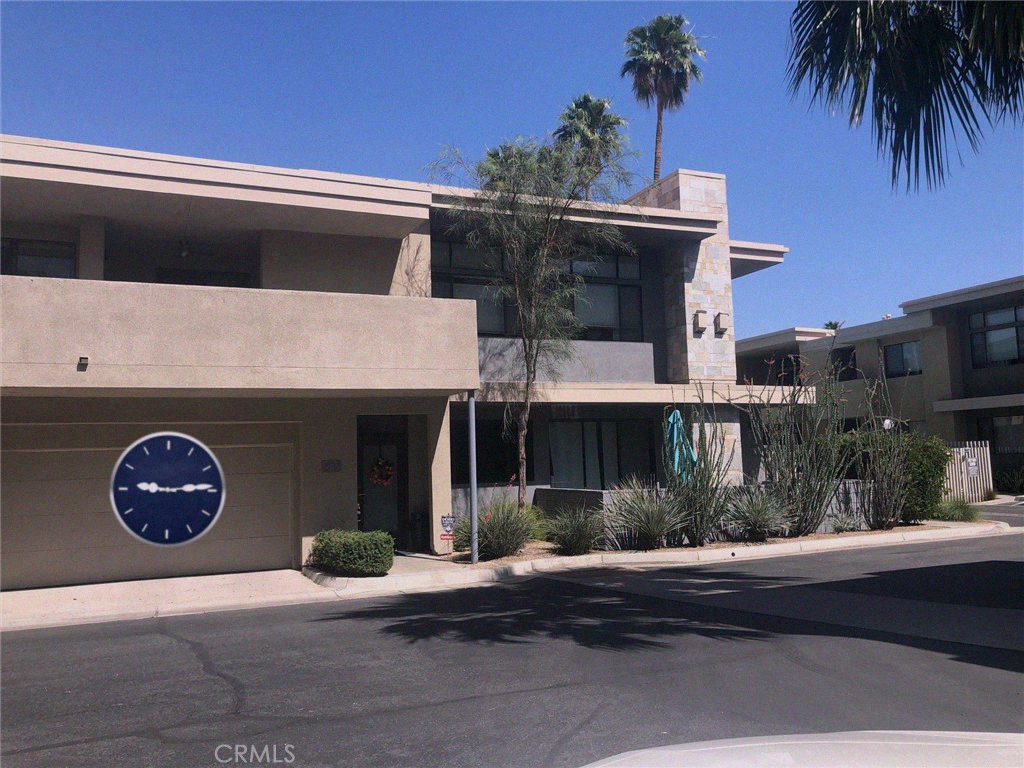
{"hour": 9, "minute": 14}
